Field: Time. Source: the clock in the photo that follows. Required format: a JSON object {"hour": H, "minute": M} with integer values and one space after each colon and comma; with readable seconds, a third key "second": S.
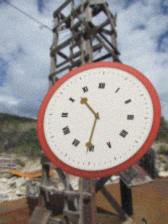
{"hour": 10, "minute": 31}
